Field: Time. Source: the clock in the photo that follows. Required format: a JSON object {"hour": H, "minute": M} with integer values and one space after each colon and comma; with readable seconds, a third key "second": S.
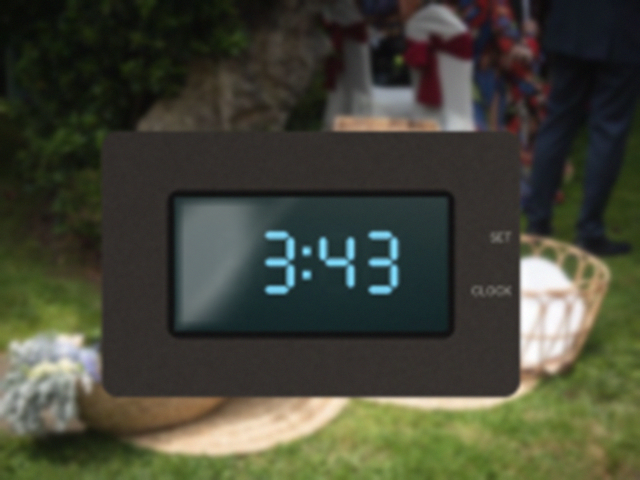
{"hour": 3, "minute": 43}
